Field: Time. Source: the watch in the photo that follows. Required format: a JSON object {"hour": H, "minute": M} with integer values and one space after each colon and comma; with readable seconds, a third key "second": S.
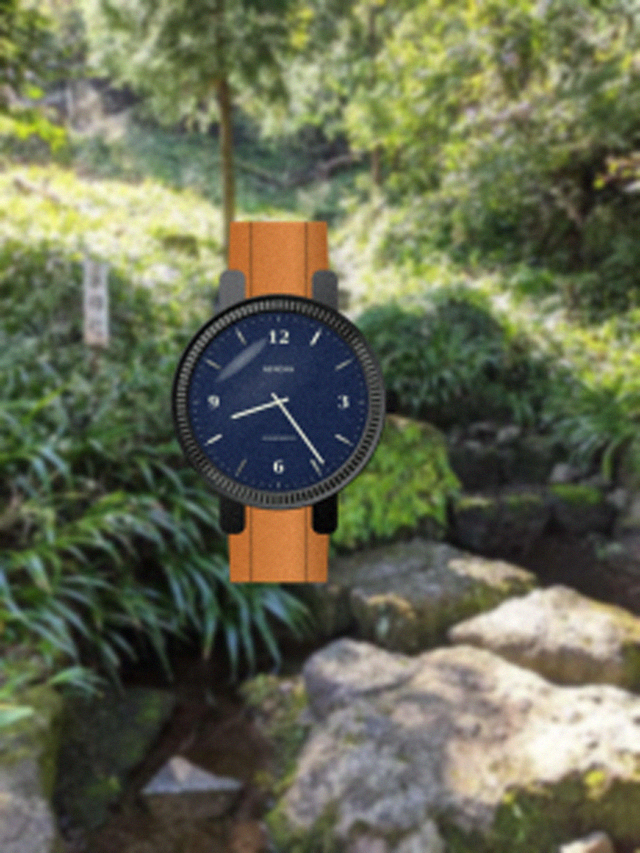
{"hour": 8, "minute": 24}
